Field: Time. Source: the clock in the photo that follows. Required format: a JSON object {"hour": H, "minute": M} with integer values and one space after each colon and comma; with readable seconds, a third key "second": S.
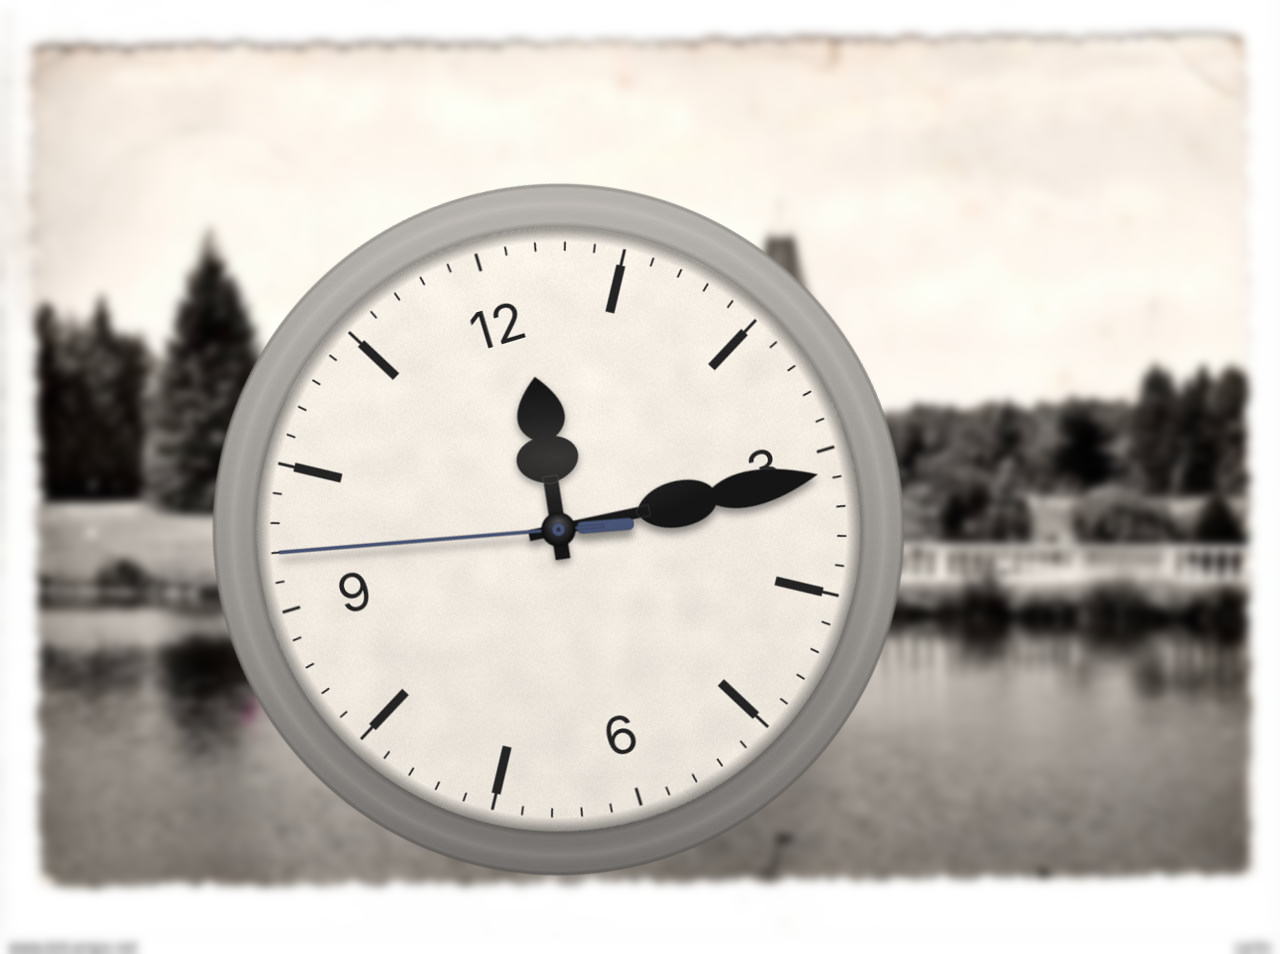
{"hour": 12, "minute": 15, "second": 47}
